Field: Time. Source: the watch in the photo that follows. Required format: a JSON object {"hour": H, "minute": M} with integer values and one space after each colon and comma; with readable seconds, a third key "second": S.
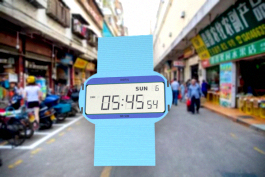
{"hour": 5, "minute": 45, "second": 54}
